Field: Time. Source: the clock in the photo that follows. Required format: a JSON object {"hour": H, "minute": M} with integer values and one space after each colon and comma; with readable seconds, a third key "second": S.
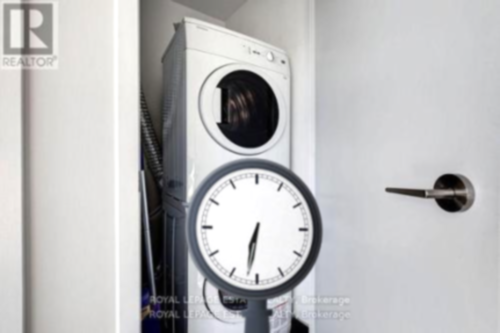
{"hour": 6, "minute": 32}
